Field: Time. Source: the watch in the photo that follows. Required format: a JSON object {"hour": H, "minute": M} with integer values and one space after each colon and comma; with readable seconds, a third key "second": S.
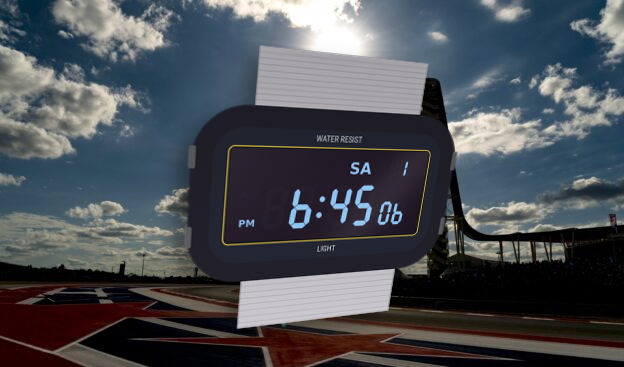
{"hour": 6, "minute": 45, "second": 6}
